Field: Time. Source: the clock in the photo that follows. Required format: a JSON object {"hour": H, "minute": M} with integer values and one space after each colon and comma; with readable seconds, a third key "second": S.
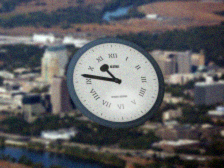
{"hour": 10, "minute": 47}
